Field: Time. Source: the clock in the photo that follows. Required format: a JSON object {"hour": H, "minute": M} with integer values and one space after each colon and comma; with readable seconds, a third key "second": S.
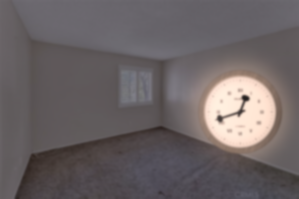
{"hour": 12, "minute": 42}
